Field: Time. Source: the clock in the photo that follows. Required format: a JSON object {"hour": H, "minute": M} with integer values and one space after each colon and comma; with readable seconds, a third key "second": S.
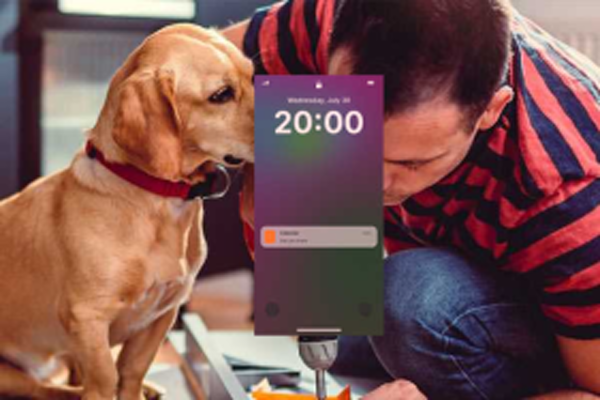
{"hour": 20, "minute": 0}
